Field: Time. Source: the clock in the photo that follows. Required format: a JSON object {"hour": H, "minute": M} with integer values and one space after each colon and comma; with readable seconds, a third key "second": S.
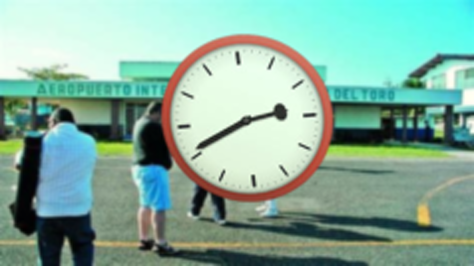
{"hour": 2, "minute": 41}
